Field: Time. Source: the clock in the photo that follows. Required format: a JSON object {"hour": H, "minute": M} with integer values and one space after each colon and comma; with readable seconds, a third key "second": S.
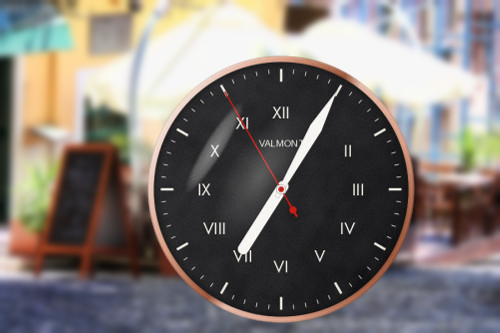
{"hour": 7, "minute": 4, "second": 55}
